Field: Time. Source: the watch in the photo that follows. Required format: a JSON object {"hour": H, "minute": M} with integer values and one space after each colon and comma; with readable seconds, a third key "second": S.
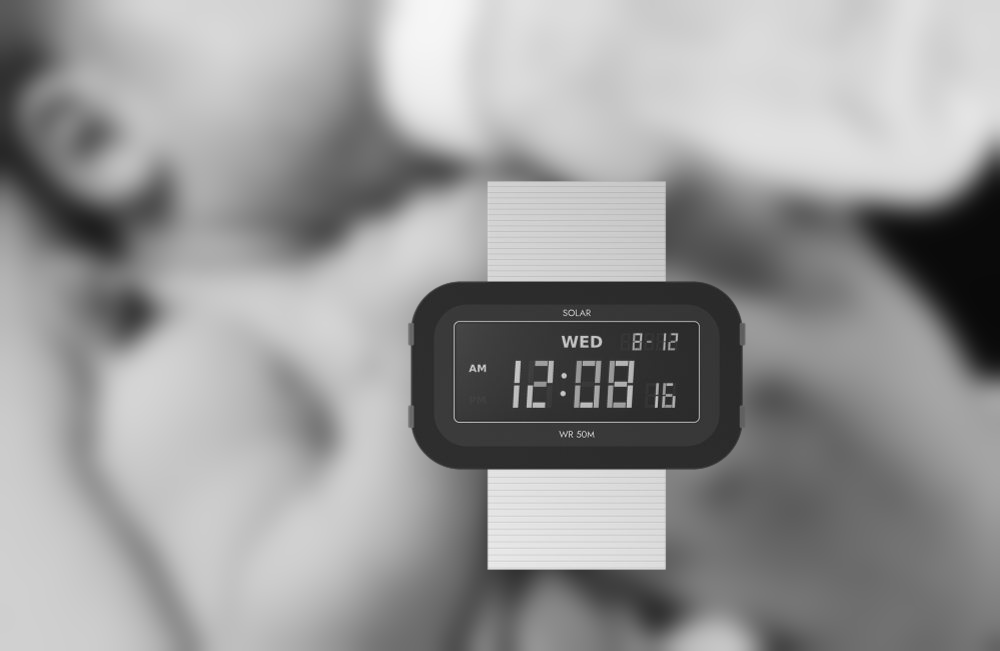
{"hour": 12, "minute": 8, "second": 16}
